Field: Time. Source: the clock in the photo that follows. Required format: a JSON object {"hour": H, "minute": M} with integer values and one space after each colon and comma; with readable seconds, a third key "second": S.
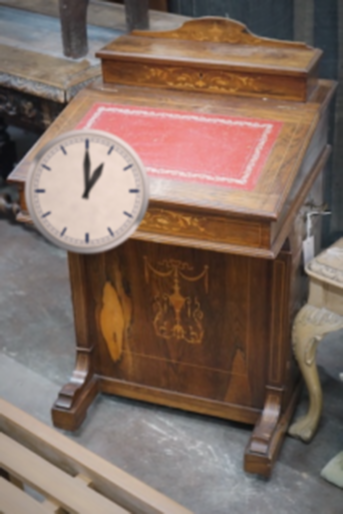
{"hour": 1, "minute": 0}
